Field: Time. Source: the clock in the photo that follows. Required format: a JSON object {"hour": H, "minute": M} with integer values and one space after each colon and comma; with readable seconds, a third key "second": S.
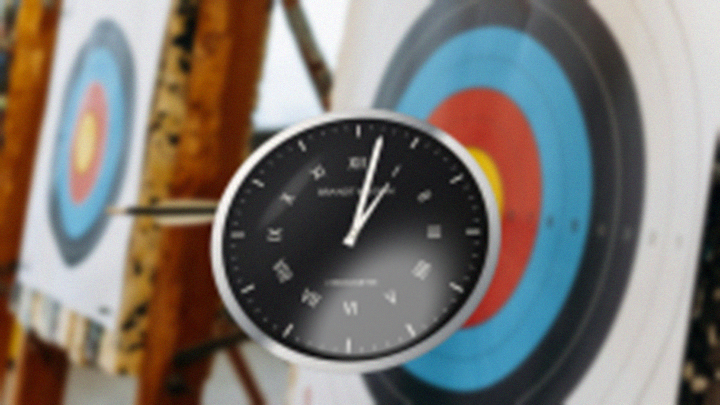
{"hour": 1, "minute": 2}
